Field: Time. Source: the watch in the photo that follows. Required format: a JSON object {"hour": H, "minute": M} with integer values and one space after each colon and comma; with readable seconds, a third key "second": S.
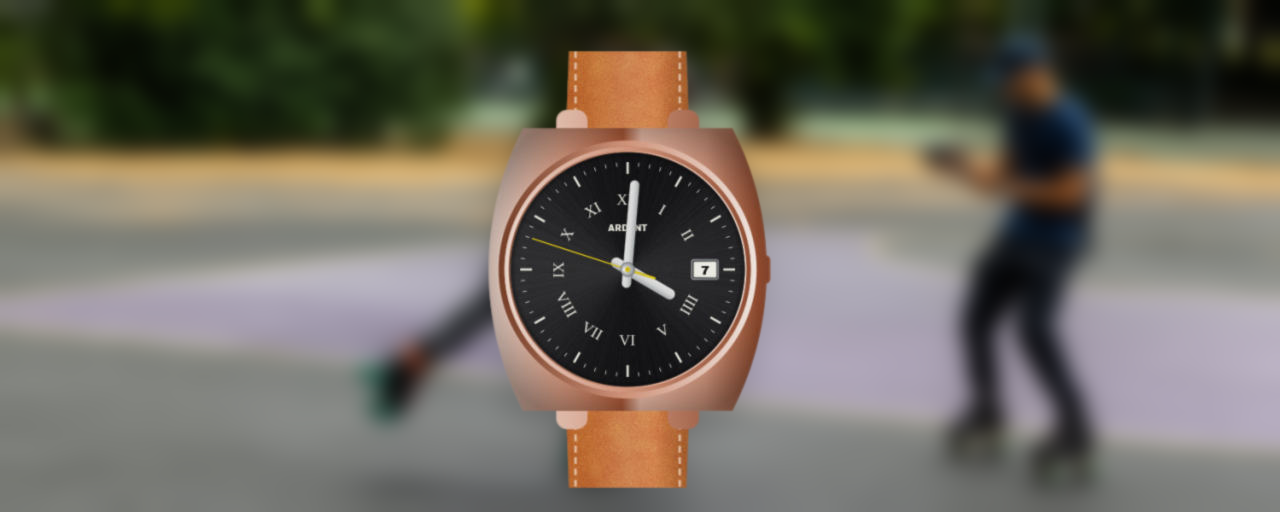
{"hour": 4, "minute": 0, "second": 48}
